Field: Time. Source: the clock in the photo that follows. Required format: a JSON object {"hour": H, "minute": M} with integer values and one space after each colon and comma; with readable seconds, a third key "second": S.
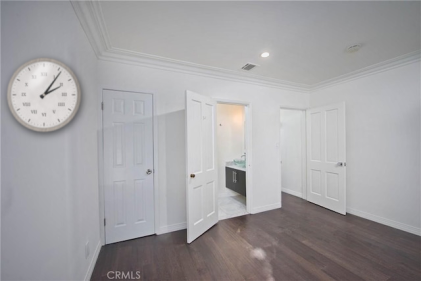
{"hour": 2, "minute": 6}
